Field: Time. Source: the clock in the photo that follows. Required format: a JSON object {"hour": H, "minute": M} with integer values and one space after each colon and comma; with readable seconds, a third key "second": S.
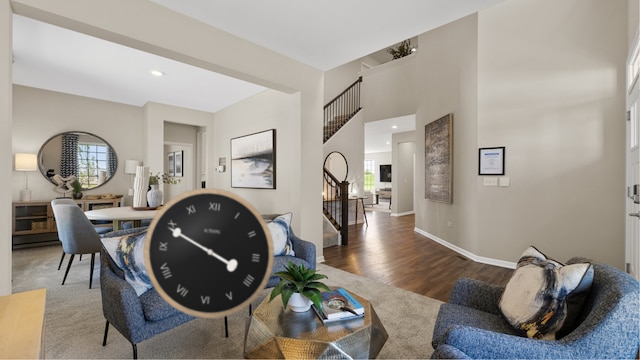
{"hour": 3, "minute": 49}
